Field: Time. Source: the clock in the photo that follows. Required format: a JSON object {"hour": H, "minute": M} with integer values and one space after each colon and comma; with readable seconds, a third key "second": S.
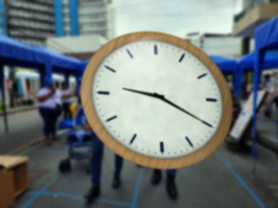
{"hour": 9, "minute": 20}
